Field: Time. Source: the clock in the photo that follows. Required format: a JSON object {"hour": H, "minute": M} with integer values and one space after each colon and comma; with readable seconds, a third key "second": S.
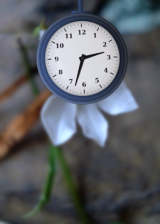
{"hour": 2, "minute": 33}
